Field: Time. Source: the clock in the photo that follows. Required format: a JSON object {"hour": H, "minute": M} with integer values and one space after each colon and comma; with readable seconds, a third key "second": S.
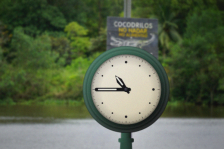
{"hour": 10, "minute": 45}
